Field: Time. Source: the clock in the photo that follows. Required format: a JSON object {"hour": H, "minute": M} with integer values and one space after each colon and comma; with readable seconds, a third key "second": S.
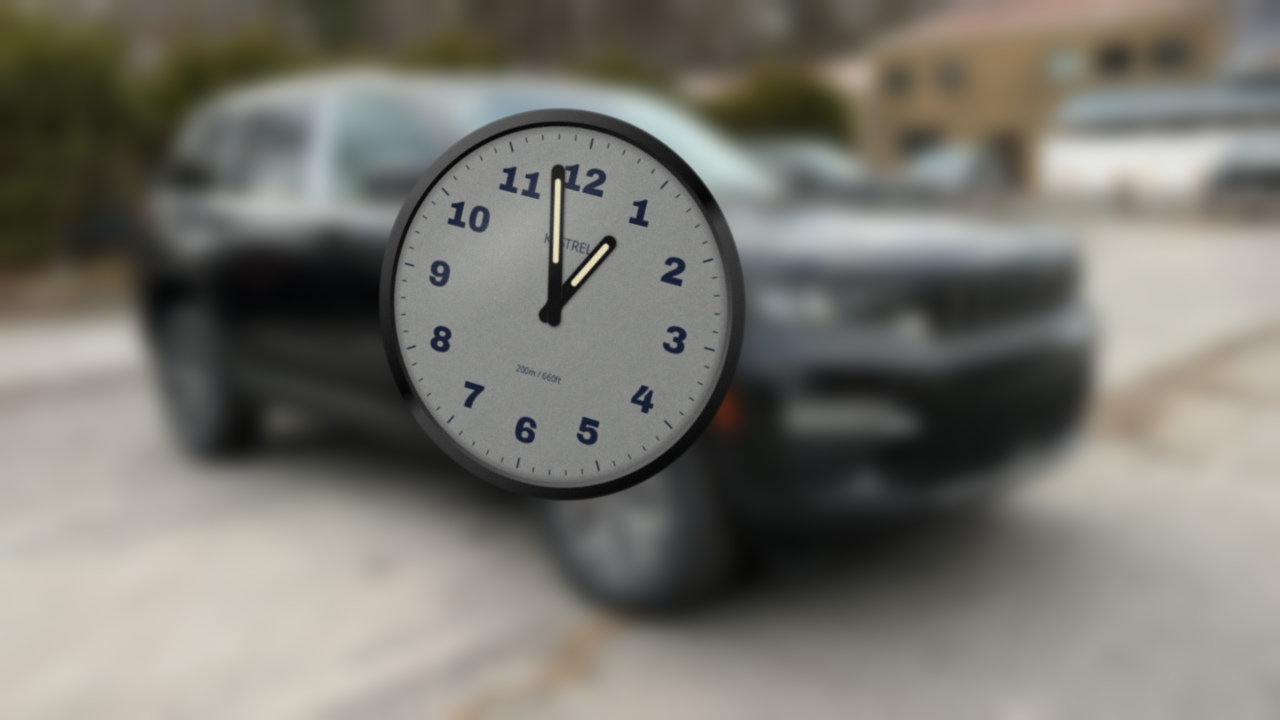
{"hour": 12, "minute": 58}
